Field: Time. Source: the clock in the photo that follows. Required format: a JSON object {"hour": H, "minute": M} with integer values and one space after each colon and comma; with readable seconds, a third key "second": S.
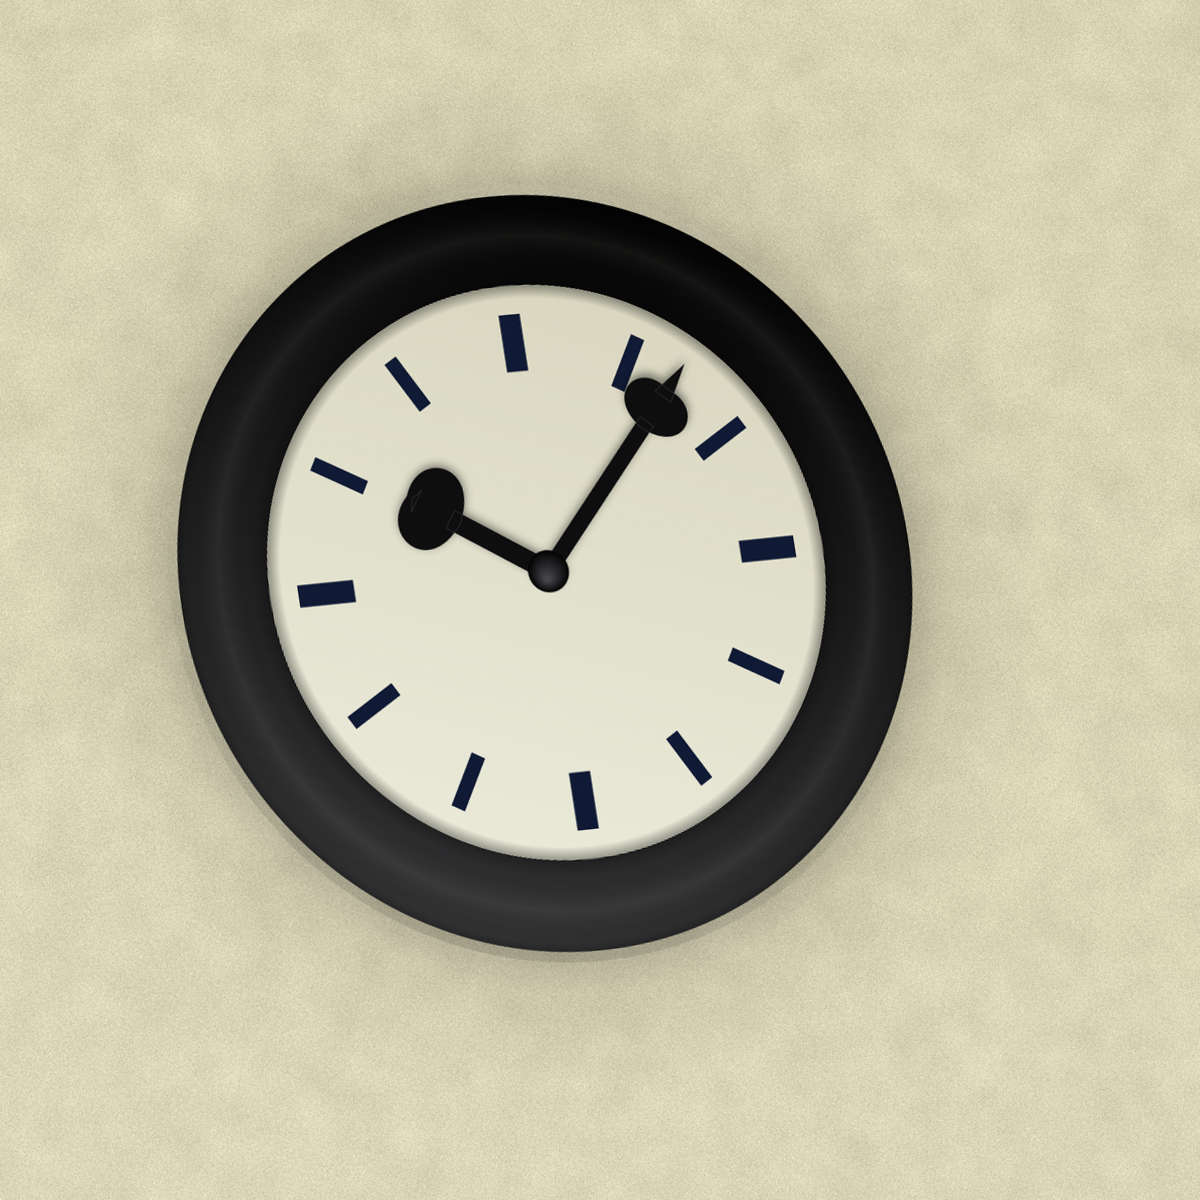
{"hour": 10, "minute": 7}
